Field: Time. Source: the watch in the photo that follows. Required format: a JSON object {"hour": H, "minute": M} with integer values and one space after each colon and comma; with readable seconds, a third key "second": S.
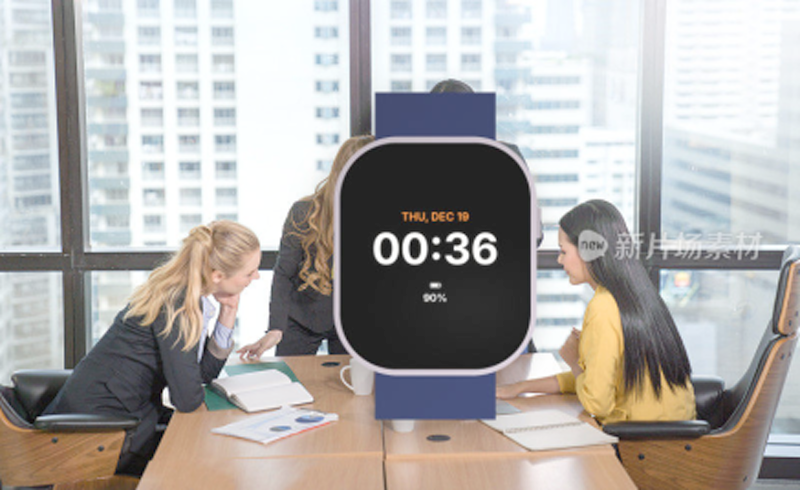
{"hour": 0, "minute": 36}
